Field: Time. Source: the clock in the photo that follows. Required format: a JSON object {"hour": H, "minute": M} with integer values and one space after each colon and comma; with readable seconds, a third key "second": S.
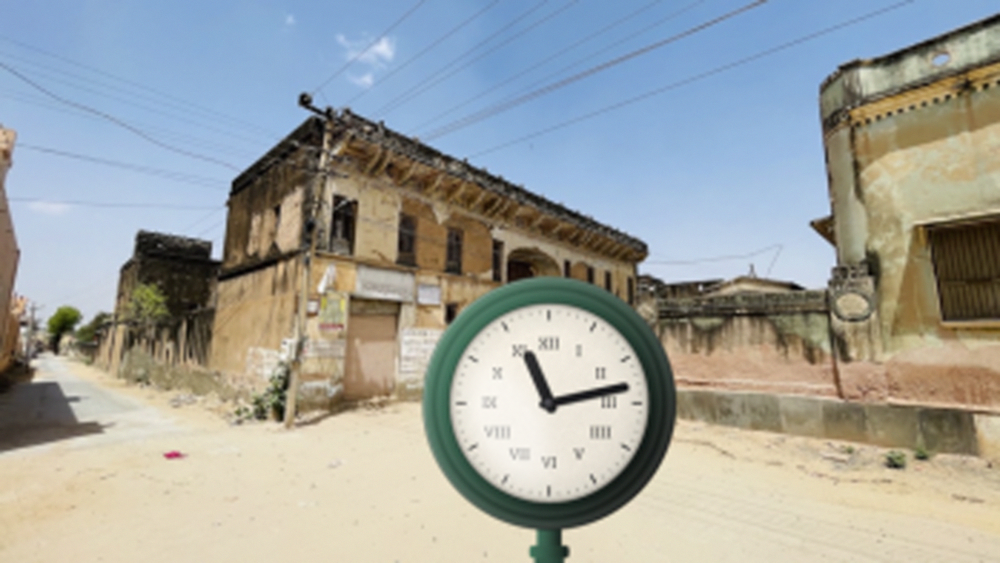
{"hour": 11, "minute": 13}
